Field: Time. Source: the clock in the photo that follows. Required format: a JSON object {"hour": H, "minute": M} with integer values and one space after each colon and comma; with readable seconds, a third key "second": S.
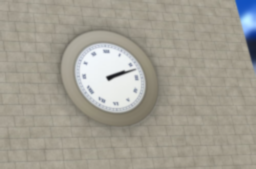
{"hour": 2, "minute": 12}
